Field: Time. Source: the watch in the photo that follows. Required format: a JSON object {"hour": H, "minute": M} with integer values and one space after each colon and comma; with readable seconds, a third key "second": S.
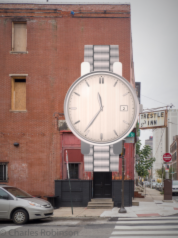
{"hour": 11, "minute": 36}
